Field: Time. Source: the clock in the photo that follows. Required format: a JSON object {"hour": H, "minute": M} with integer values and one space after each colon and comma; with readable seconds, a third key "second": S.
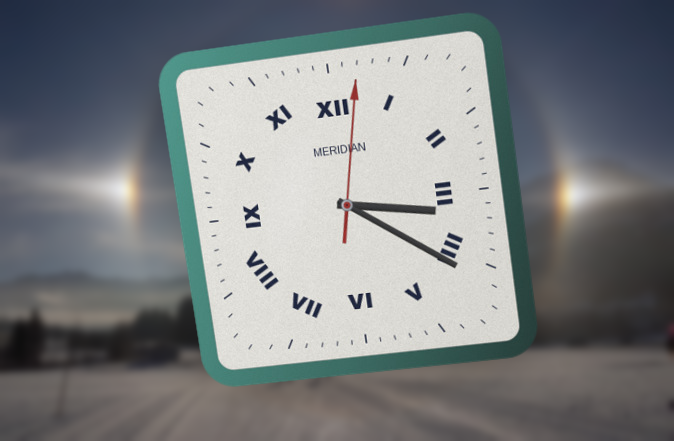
{"hour": 3, "minute": 21, "second": 2}
